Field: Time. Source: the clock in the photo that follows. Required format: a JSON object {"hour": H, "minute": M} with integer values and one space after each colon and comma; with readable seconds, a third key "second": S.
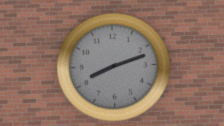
{"hour": 8, "minute": 12}
